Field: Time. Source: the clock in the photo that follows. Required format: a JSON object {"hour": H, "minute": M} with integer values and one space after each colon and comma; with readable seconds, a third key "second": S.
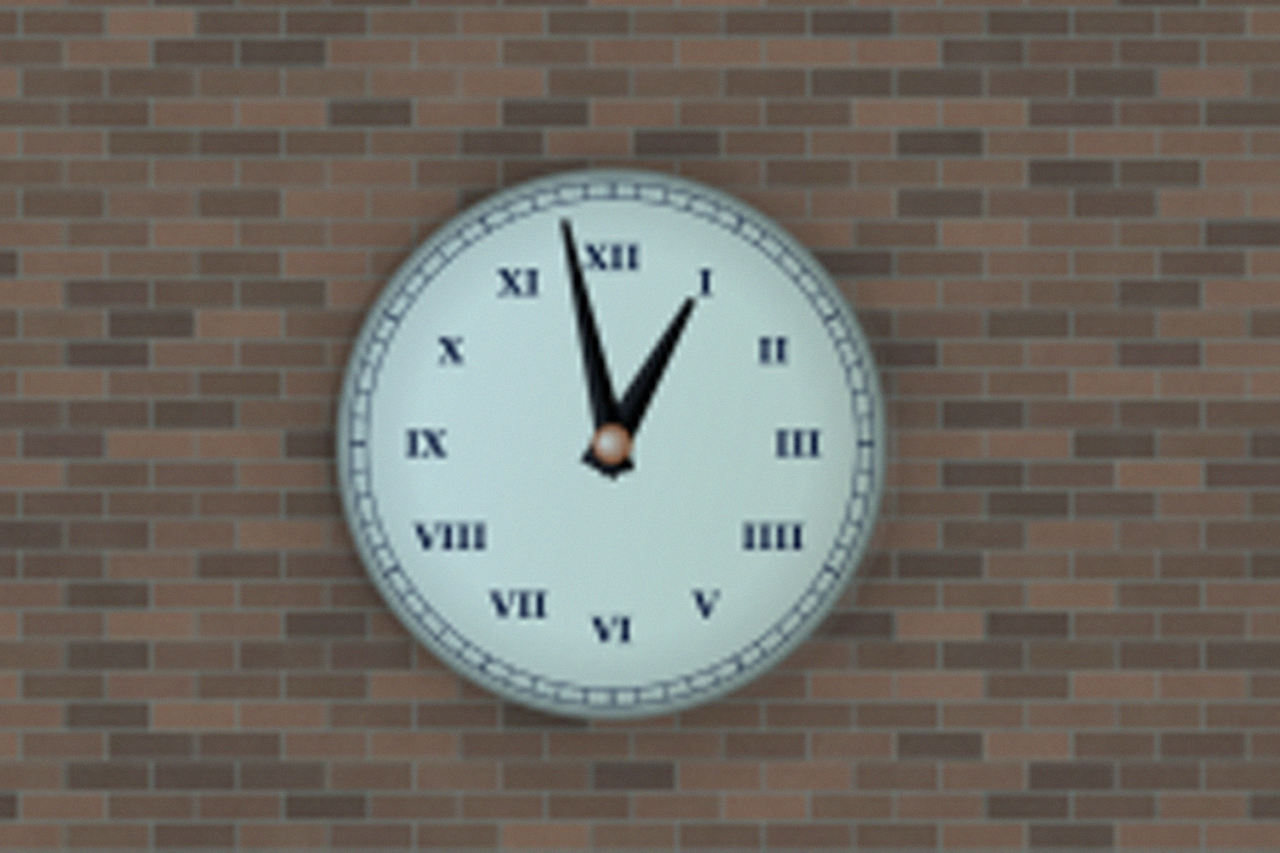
{"hour": 12, "minute": 58}
